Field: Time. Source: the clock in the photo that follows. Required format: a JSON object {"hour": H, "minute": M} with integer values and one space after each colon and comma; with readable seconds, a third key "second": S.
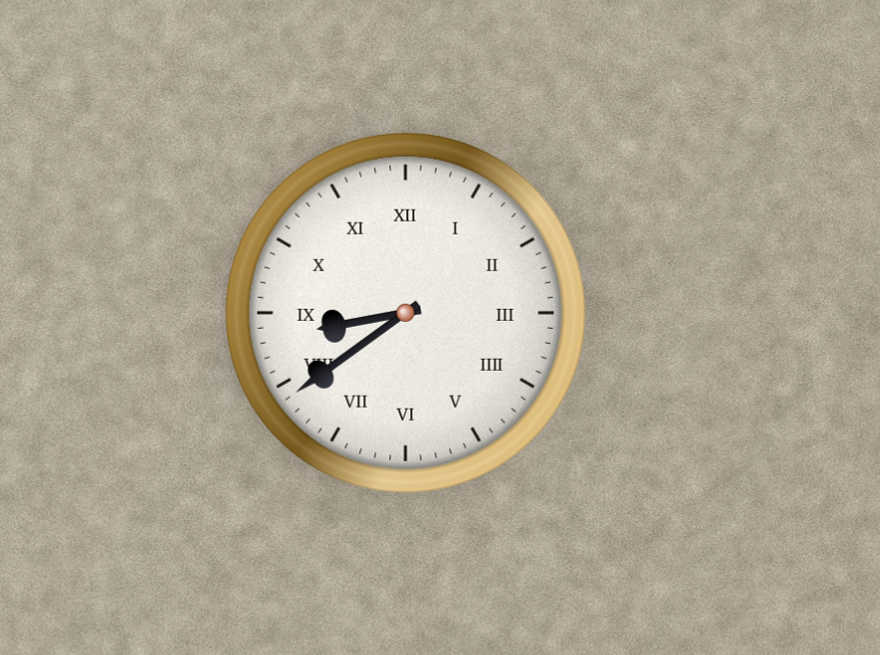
{"hour": 8, "minute": 39}
